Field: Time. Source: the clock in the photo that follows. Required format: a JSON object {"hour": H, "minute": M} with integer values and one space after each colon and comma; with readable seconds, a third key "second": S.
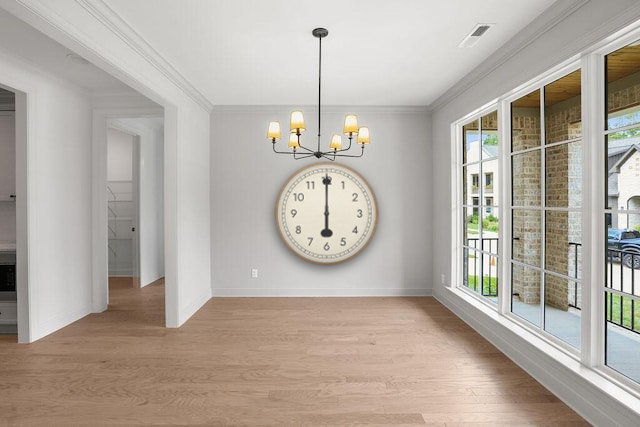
{"hour": 6, "minute": 0}
